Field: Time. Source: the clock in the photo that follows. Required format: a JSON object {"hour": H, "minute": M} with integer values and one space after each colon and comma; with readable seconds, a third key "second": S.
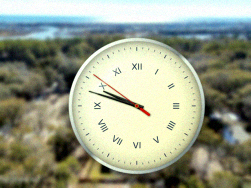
{"hour": 9, "minute": 47, "second": 51}
